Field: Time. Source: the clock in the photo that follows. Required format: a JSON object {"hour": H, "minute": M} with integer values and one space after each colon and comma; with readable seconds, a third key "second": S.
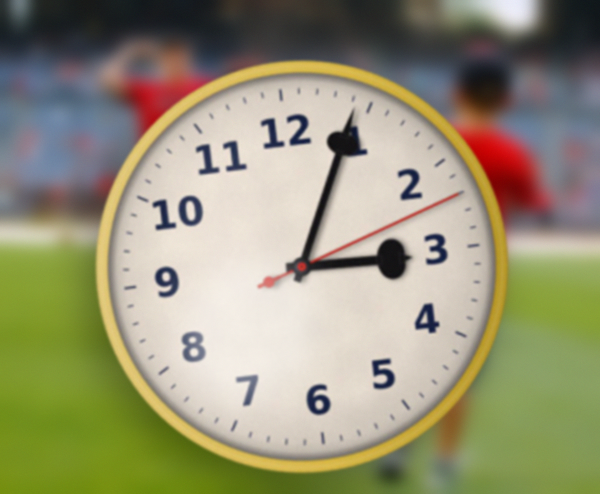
{"hour": 3, "minute": 4, "second": 12}
